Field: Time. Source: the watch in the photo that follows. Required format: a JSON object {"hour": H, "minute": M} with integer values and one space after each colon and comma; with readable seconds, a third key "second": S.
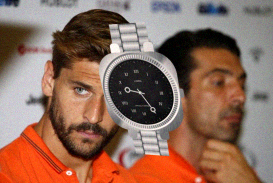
{"hour": 9, "minute": 25}
